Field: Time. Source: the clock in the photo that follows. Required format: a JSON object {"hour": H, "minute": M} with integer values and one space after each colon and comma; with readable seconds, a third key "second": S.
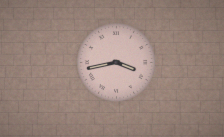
{"hour": 3, "minute": 43}
